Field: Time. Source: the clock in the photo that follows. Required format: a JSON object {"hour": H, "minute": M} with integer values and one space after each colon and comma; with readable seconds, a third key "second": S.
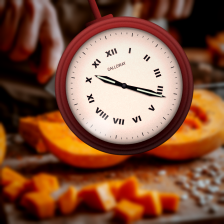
{"hour": 10, "minute": 21}
